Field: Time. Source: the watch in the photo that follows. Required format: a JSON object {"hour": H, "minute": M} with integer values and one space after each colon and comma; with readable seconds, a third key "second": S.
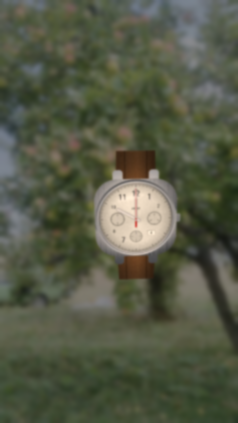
{"hour": 10, "minute": 0}
